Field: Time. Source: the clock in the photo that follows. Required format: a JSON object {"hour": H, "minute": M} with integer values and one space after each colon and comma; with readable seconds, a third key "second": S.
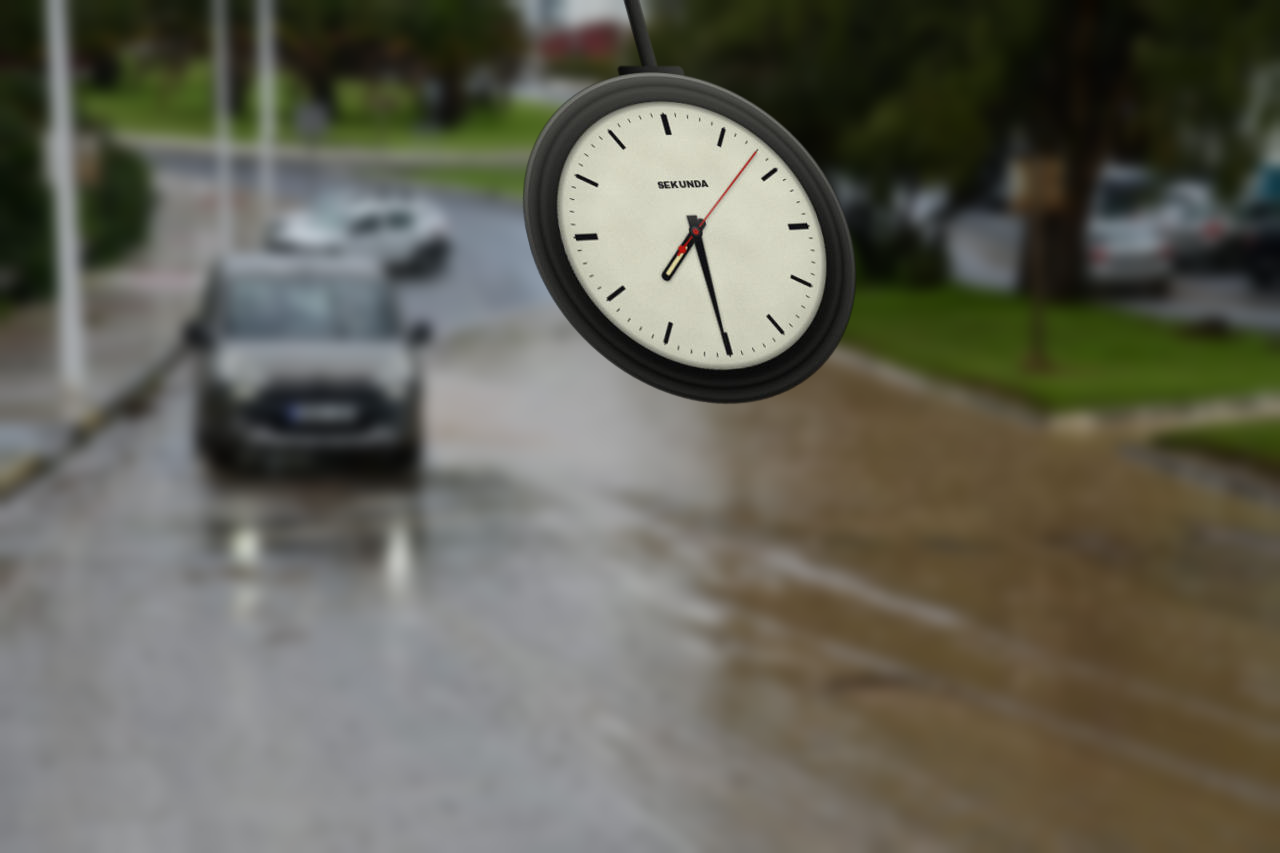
{"hour": 7, "minute": 30, "second": 8}
